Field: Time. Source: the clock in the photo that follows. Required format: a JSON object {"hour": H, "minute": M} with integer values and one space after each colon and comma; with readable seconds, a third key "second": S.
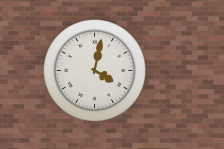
{"hour": 4, "minute": 2}
